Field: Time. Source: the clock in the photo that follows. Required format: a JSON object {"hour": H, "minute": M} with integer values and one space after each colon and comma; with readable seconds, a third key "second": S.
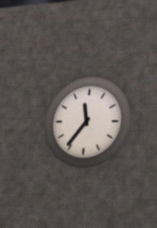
{"hour": 11, "minute": 36}
